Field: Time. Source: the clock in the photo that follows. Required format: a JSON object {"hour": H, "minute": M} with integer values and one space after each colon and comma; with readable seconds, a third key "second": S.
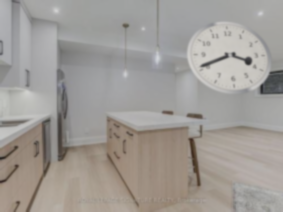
{"hour": 3, "minute": 41}
